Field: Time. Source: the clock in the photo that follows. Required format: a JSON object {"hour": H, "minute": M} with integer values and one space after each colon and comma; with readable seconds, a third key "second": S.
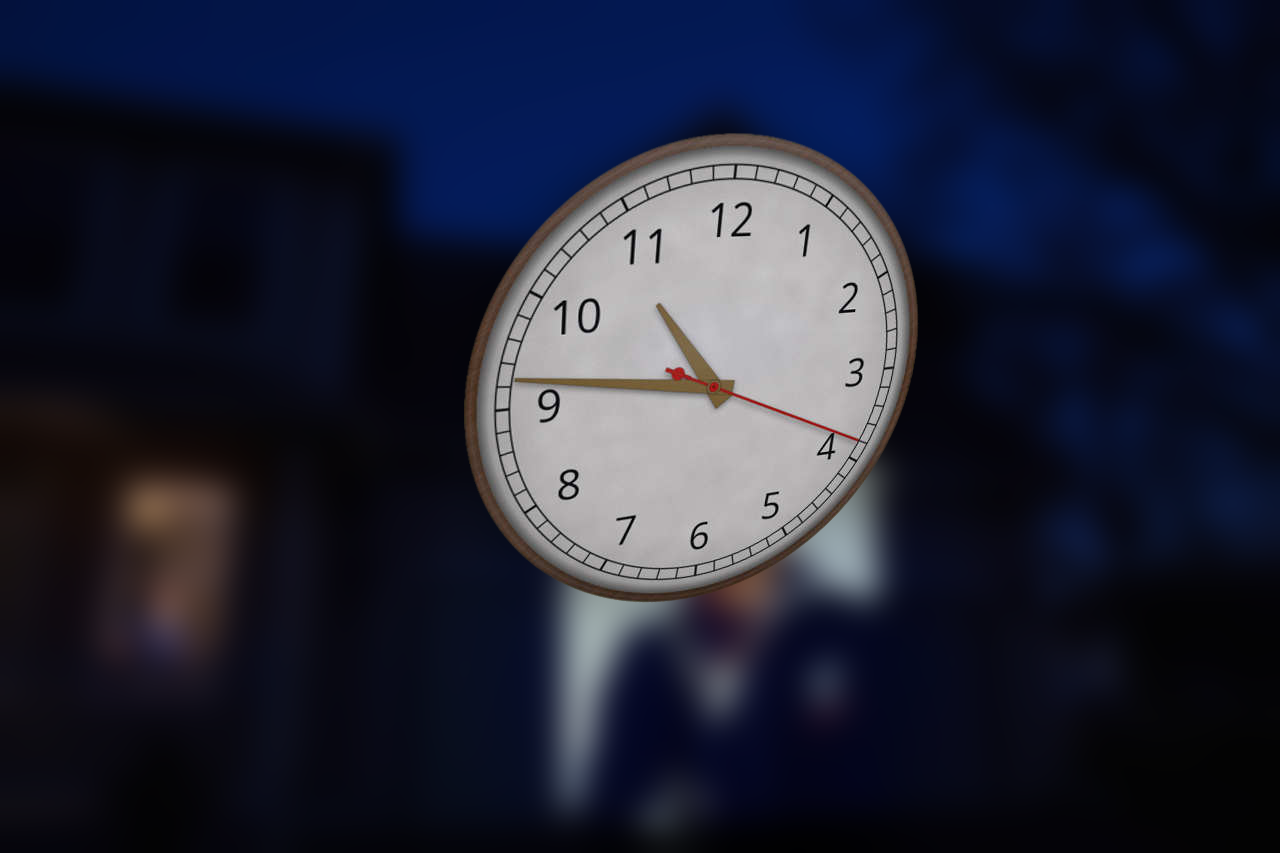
{"hour": 10, "minute": 46, "second": 19}
